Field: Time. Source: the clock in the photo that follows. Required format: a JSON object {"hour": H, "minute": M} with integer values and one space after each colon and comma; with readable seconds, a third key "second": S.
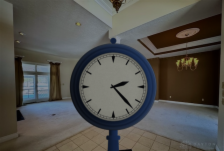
{"hour": 2, "minute": 23}
